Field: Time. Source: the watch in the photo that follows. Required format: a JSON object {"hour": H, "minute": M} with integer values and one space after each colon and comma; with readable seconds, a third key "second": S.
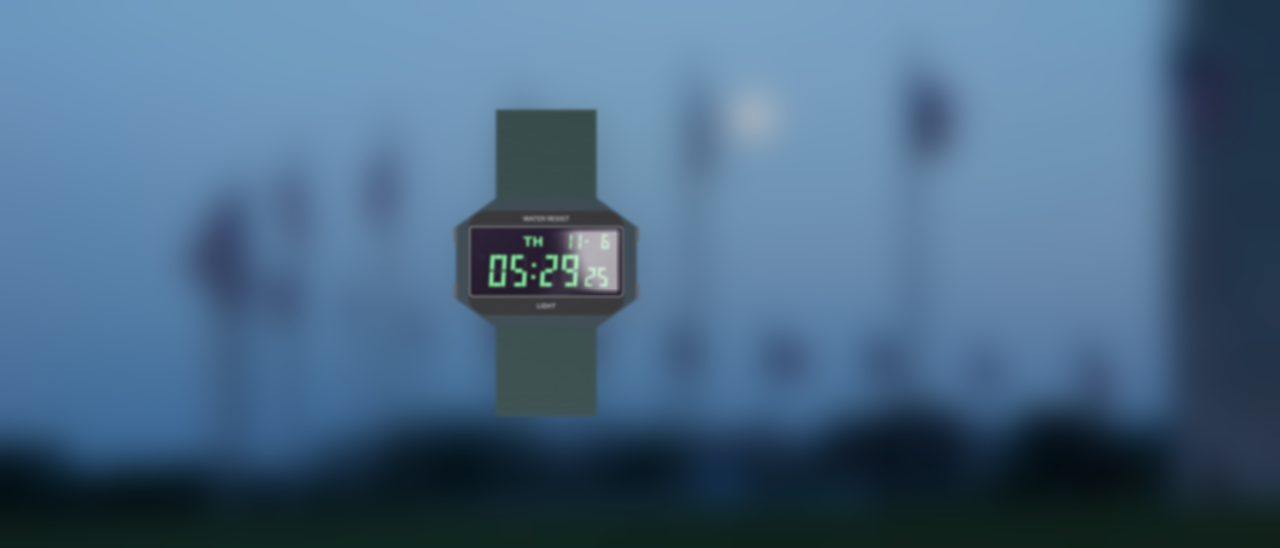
{"hour": 5, "minute": 29, "second": 25}
